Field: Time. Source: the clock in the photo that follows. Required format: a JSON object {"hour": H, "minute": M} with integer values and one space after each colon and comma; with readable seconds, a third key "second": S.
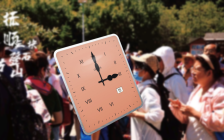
{"hour": 3, "minute": 0}
